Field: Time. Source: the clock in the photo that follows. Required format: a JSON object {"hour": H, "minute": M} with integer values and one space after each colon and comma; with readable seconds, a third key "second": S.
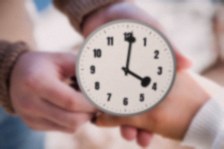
{"hour": 4, "minute": 1}
